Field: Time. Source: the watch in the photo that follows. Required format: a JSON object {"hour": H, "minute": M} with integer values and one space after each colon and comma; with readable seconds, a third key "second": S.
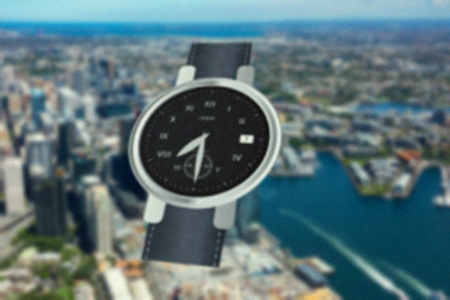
{"hour": 7, "minute": 30}
